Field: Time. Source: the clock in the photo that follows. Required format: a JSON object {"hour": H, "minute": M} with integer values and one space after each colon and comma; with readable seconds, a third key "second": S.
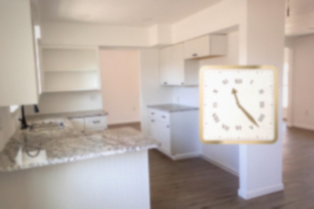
{"hour": 11, "minute": 23}
